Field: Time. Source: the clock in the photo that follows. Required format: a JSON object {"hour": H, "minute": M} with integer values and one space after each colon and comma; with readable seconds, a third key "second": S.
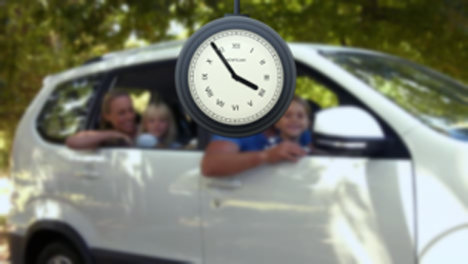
{"hour": 3, "minute": 54}
